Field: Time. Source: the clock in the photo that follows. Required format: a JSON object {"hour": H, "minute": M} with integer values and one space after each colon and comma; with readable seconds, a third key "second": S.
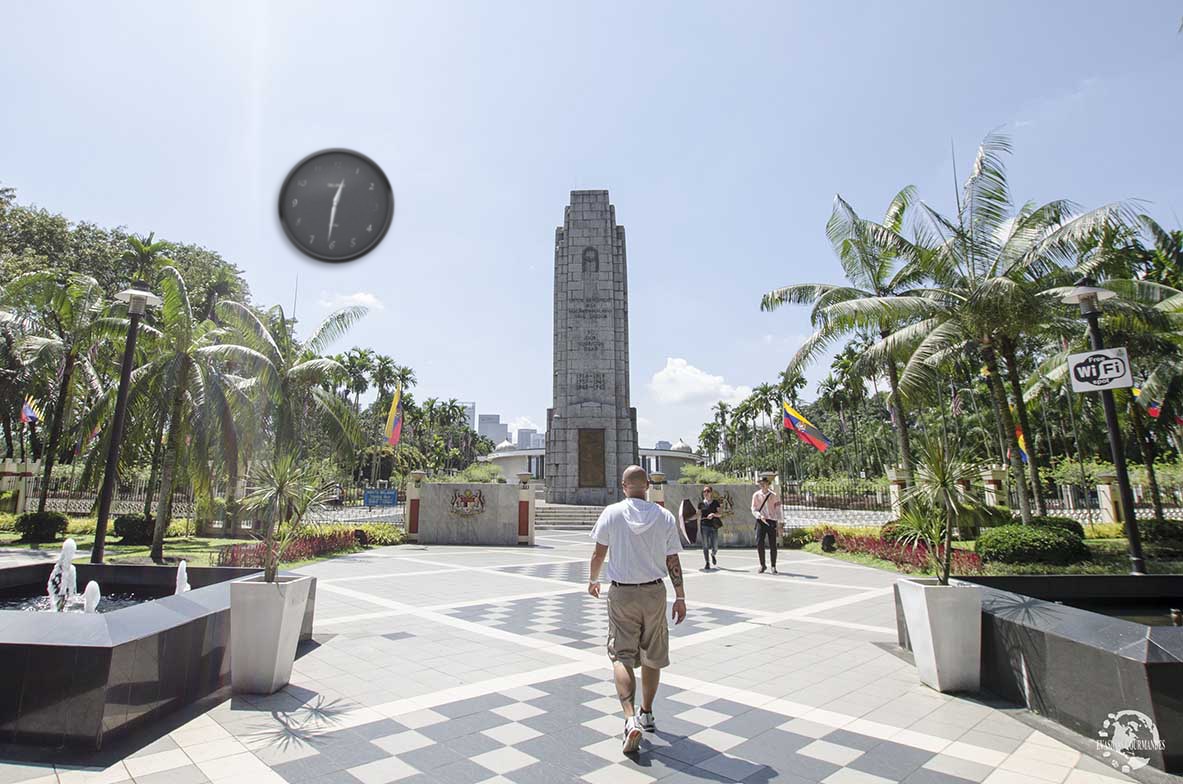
{"hour": 12, "minute": 31}
